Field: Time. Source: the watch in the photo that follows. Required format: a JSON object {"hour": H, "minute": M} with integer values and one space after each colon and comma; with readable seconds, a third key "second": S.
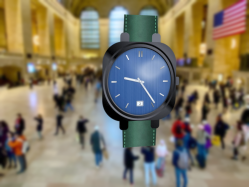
{"hour": 9, "minute": 24}
